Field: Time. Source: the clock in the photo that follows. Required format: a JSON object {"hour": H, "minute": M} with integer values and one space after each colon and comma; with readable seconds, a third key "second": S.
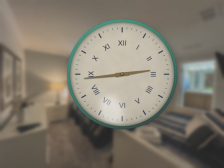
{"hour": 2, "minute": 44}
